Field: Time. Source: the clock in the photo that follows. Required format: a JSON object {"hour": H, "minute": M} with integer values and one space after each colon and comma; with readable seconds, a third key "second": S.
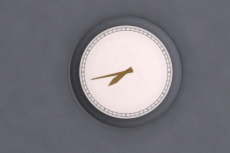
{"hour": 7, "minute": 43}
